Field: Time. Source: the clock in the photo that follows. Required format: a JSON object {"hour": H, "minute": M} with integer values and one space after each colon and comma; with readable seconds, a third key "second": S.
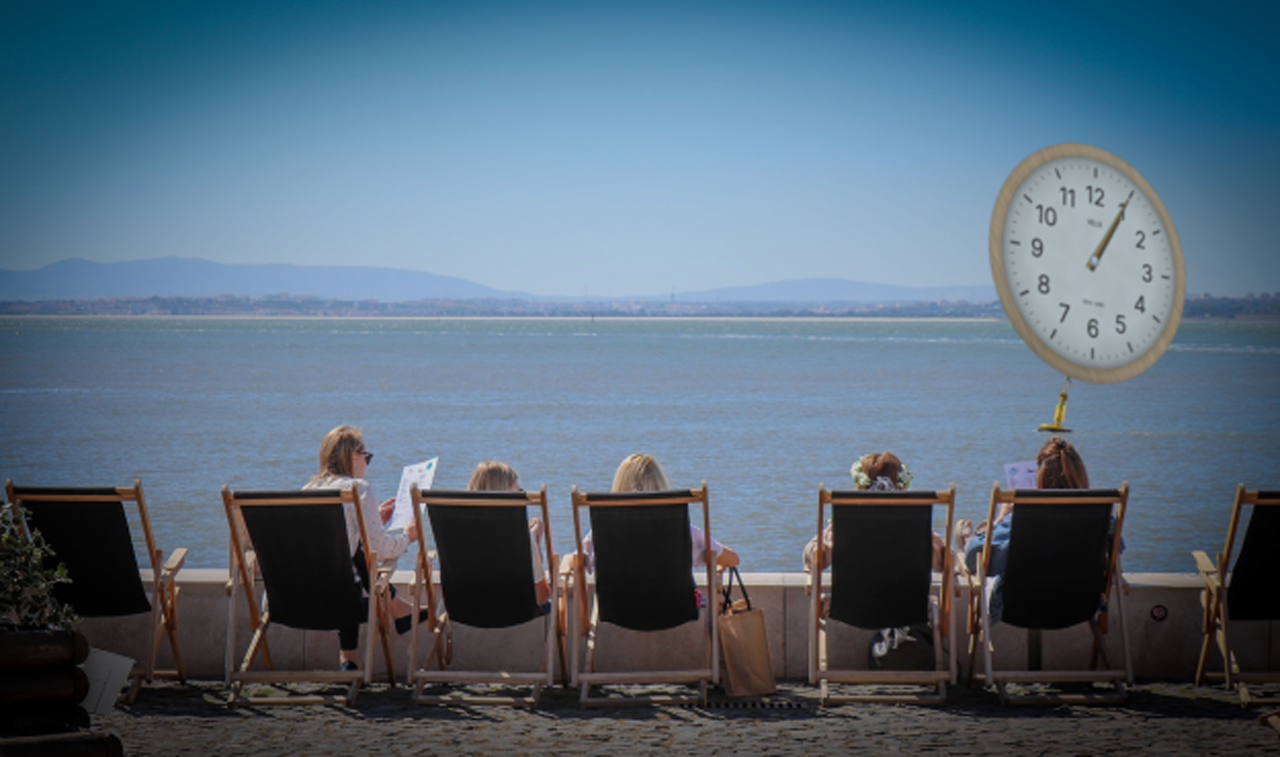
{"hour": 1, "minute": 5}
